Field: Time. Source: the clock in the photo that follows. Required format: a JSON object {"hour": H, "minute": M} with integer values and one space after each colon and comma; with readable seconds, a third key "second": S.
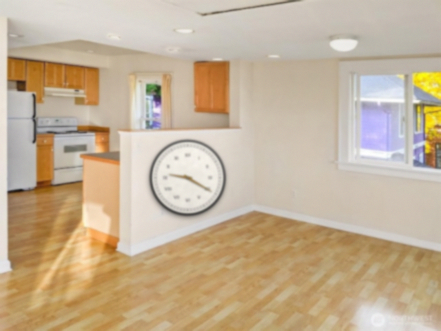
{"hour": 9, "minute": 20}
